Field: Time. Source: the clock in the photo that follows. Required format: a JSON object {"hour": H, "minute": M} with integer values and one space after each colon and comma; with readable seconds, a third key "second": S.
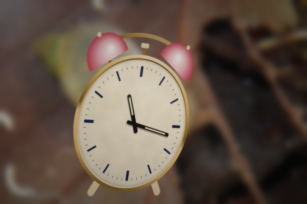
{"hour": 11, "minute": 17}
